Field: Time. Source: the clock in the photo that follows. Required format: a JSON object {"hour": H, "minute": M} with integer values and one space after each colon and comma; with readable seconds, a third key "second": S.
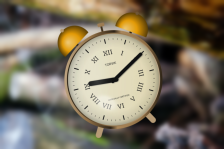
{"hour": 9, "minute": 10}
